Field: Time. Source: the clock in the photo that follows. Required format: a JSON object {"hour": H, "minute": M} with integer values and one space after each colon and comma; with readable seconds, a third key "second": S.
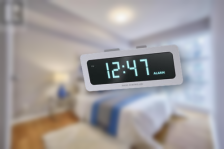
{"hour": 12, "minute": 47}
